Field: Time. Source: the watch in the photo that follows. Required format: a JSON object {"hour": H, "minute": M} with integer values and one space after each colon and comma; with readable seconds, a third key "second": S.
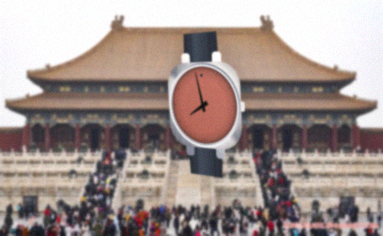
{"hour": 7, "minute": 58}
